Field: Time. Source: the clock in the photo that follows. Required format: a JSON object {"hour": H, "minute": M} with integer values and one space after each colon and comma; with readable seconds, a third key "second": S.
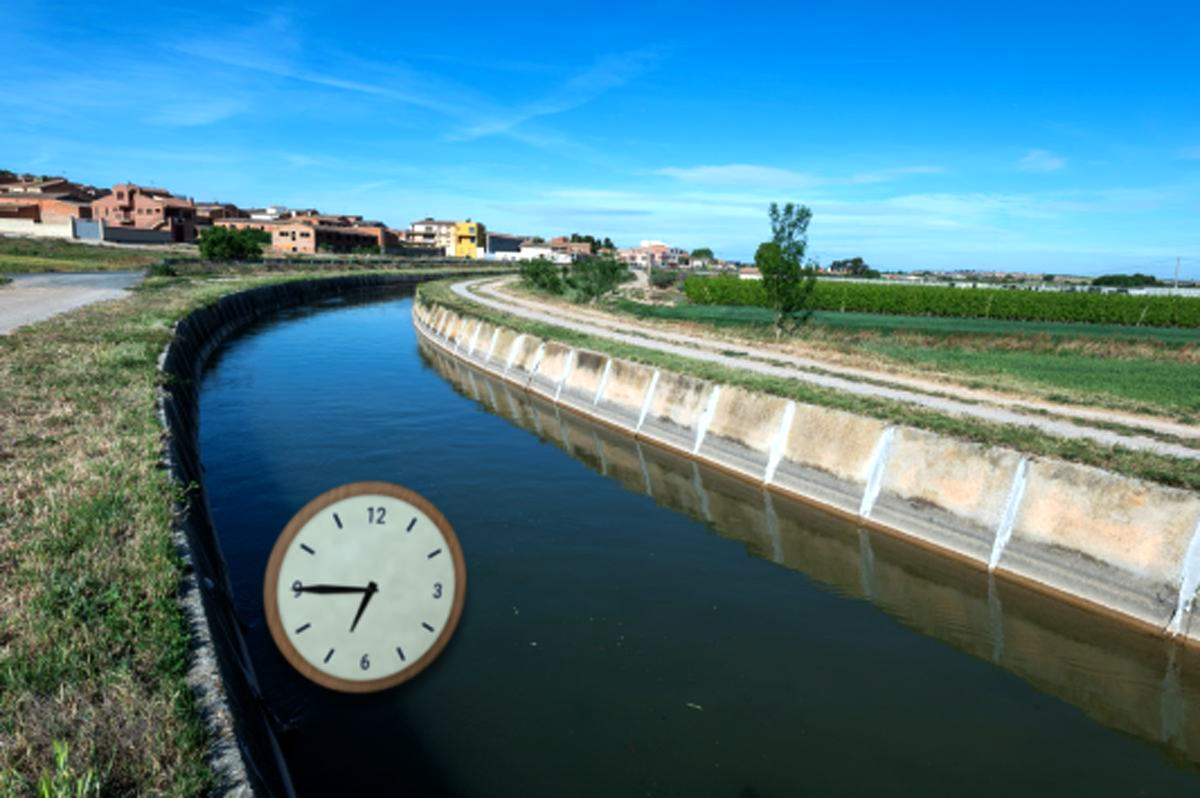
{"hour": 6, "minute": 45}
